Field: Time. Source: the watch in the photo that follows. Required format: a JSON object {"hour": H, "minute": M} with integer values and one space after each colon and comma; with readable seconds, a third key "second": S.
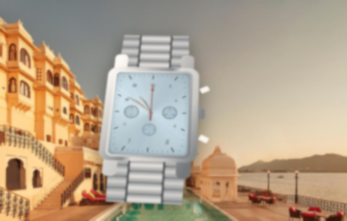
{"hour": 10, "minute": 51}
